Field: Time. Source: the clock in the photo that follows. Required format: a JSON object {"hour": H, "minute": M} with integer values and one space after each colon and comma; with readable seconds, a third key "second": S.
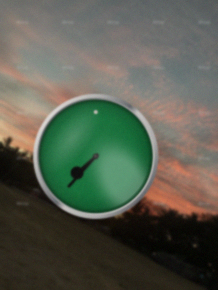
{"hour": 7, "minute": 37}
